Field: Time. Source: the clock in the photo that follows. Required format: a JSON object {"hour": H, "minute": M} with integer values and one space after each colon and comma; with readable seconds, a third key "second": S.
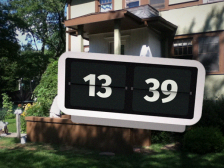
{"hour": 13, "minute": 39}
